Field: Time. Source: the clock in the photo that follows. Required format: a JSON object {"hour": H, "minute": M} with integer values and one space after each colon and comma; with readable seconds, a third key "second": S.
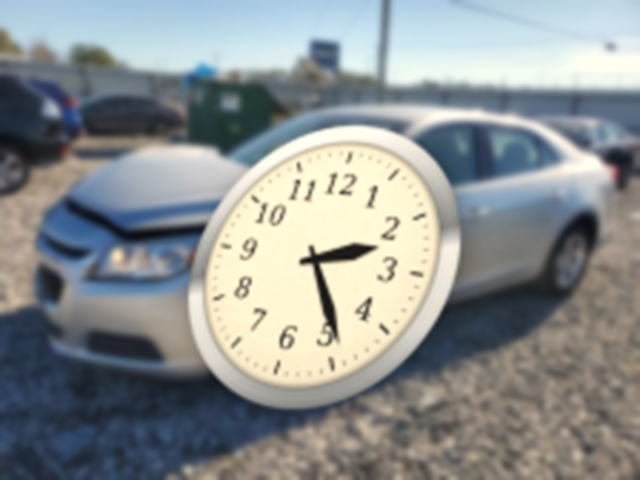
{"hour": 2, "minute": 24}
